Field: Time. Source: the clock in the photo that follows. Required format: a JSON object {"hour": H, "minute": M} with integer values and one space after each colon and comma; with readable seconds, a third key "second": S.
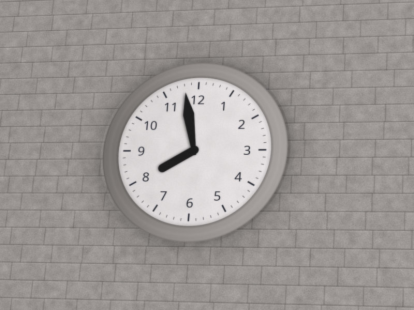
{"hour": 7, "minute": 58}
